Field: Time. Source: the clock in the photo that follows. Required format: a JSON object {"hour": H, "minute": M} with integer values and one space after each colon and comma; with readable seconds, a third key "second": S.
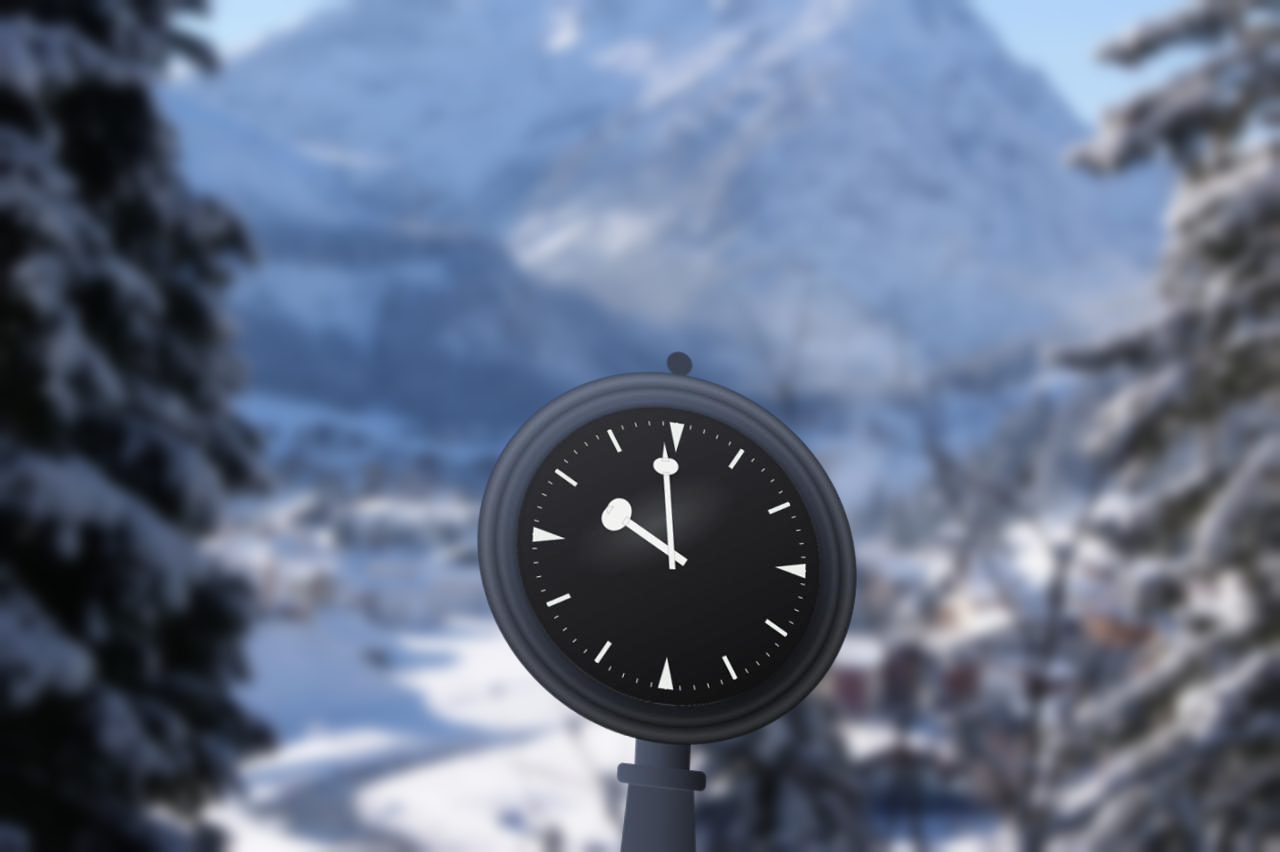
{"hour": 9, "minute": 59}
